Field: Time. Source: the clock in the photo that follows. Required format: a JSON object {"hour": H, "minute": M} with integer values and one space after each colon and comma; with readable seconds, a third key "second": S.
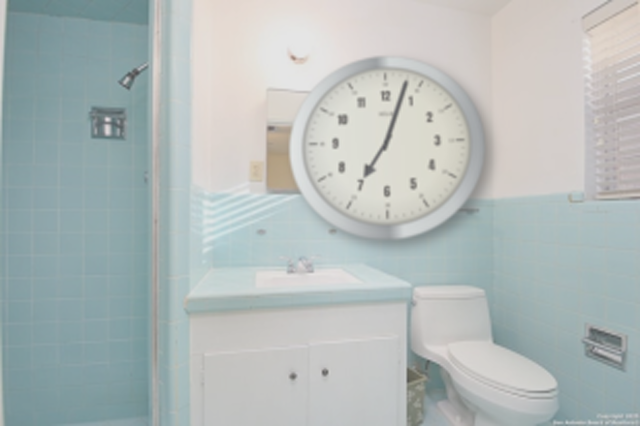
{"hour": 7, "minute": 3}
